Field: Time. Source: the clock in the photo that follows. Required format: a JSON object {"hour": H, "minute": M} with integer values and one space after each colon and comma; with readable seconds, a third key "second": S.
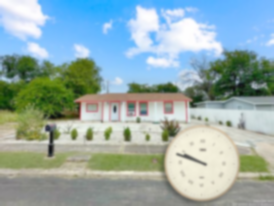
{"hour": 9, "minute": 48}
